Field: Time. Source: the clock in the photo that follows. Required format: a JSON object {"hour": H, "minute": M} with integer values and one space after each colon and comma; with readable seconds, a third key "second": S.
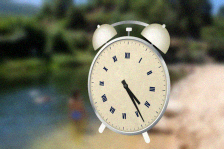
{"hour": 4, "minute": 24}
